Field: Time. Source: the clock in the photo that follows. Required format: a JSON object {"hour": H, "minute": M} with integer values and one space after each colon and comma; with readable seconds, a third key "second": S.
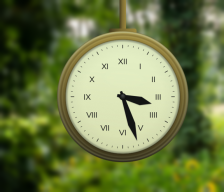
{"hour": 3, "minute": 27}
